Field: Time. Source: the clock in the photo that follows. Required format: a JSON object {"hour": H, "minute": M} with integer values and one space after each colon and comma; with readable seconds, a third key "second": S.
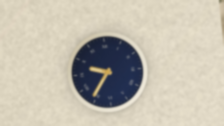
{"hour": 9, "minute": 36}
